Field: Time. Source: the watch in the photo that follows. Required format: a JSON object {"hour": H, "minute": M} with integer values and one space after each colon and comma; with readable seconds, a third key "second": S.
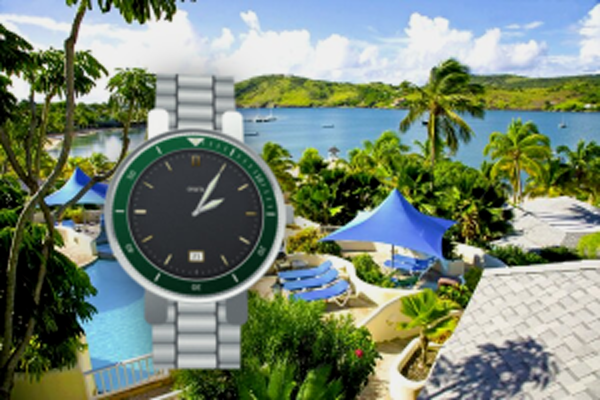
{"hour": 2, "minute": 5}
